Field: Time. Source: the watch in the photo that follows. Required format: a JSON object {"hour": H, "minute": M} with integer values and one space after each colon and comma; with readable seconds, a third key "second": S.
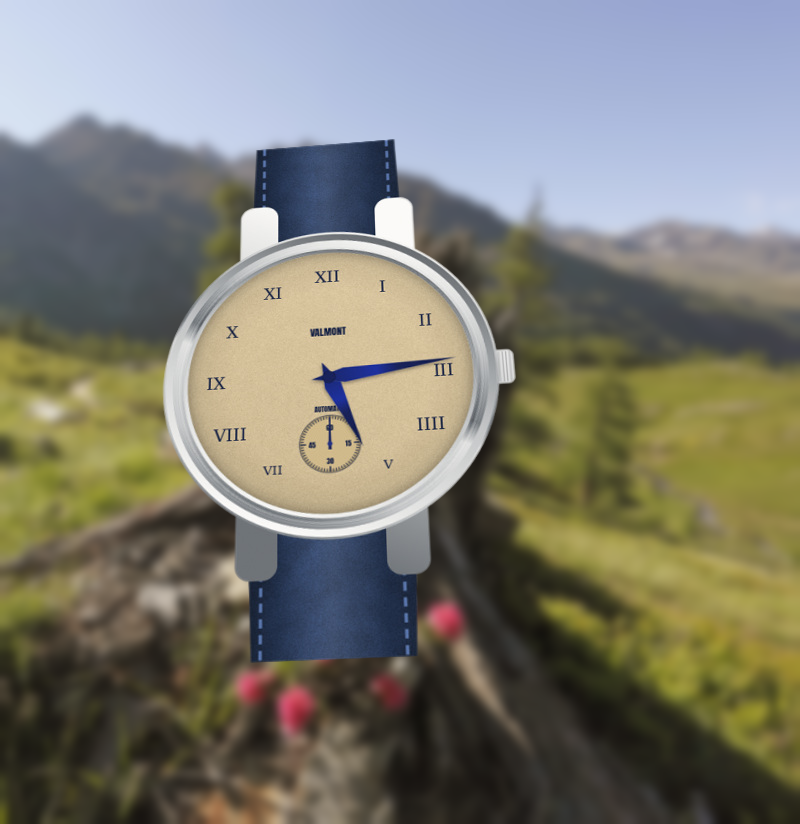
{"hour": 5, "minute": 14}
